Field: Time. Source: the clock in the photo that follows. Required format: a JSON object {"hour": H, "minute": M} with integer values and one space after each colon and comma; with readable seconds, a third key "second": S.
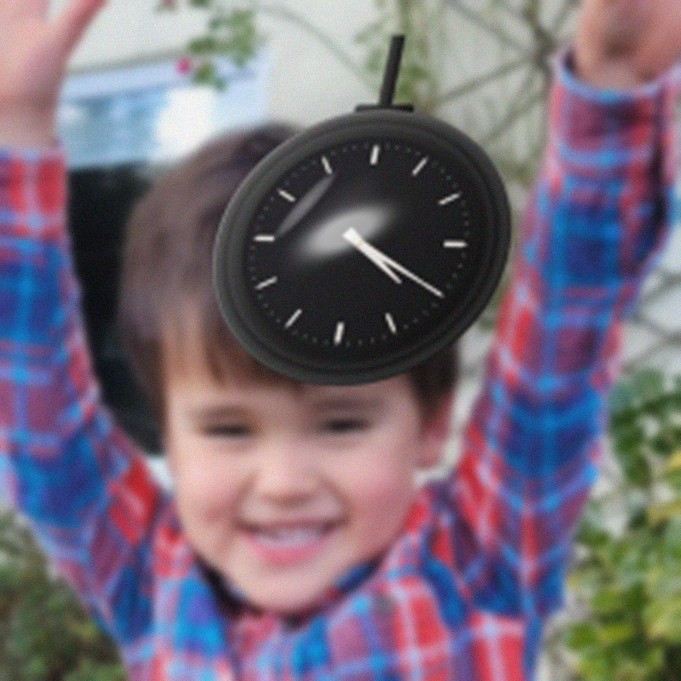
{"hour": 4, "minute": 20}
